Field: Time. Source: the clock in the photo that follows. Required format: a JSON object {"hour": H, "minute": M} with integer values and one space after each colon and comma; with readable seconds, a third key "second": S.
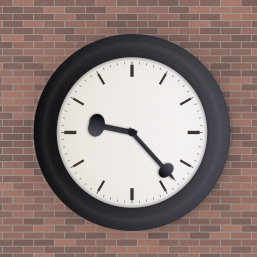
{"hour": 9, "minute": 23}
